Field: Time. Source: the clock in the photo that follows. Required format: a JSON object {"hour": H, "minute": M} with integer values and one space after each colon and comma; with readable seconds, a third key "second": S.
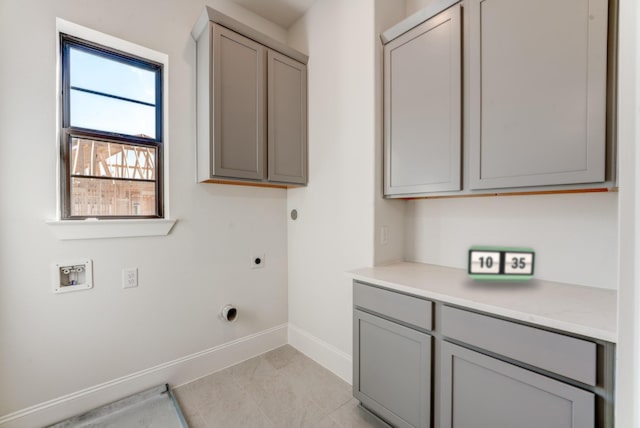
{"hour": 10, "minute": 35}
